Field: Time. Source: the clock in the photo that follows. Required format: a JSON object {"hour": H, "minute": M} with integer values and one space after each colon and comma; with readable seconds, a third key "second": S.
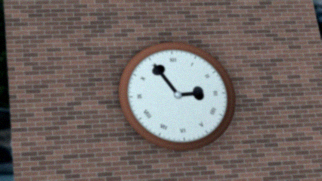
{"hour": 2, "minute": 55}
